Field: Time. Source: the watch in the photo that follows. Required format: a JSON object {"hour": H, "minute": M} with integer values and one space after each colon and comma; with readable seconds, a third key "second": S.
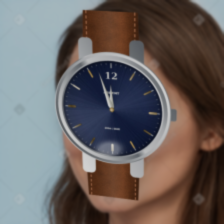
{"hour": 11, "minute": 57}
